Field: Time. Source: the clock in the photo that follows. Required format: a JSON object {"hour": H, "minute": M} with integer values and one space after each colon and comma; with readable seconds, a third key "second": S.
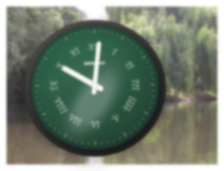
{"hour": 10, "minute": 1}
